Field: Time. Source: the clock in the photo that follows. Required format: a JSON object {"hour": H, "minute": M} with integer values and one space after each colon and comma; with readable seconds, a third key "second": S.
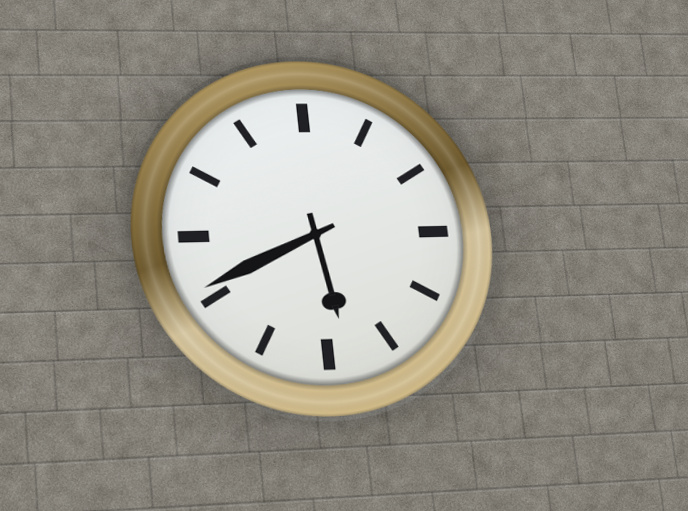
{"hour": 5, "minute": 41}
